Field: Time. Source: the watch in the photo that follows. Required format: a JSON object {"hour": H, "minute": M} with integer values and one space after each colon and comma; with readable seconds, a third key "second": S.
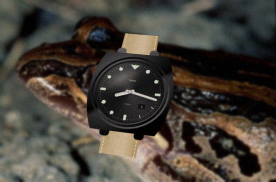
{"hour": 8, "minute": 17}
